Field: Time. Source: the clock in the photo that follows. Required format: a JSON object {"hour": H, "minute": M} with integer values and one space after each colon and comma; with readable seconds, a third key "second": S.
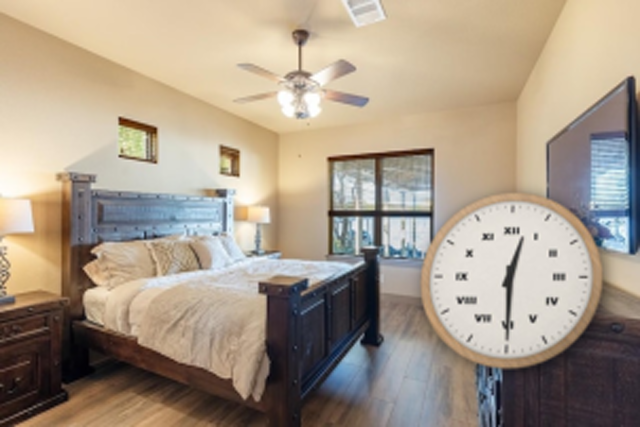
{"hour": 12, "minute": 30}
